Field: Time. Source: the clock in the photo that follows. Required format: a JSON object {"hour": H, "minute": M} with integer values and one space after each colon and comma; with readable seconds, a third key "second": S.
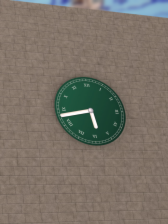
{"hour": 5, "minute": 43}
